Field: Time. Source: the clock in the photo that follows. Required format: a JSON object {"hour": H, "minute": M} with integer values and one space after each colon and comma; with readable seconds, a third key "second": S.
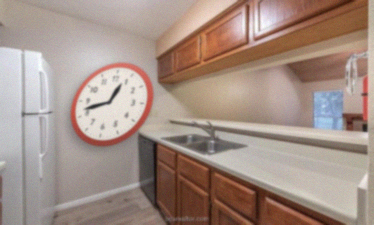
{"hour": 12, "minute": 42}
